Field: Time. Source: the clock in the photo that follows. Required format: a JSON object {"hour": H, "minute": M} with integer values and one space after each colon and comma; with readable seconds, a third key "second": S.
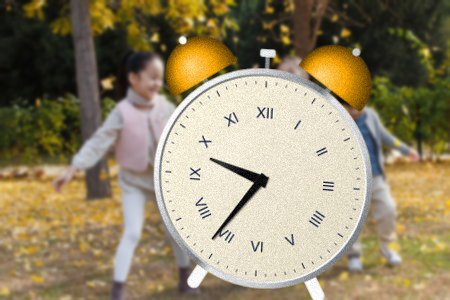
{"hour": 9, "minute": 36}
